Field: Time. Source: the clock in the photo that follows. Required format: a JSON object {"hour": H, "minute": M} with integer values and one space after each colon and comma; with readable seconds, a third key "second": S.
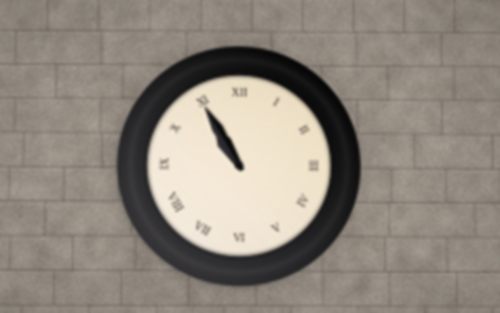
{"hour": 10, "minute": 55}
